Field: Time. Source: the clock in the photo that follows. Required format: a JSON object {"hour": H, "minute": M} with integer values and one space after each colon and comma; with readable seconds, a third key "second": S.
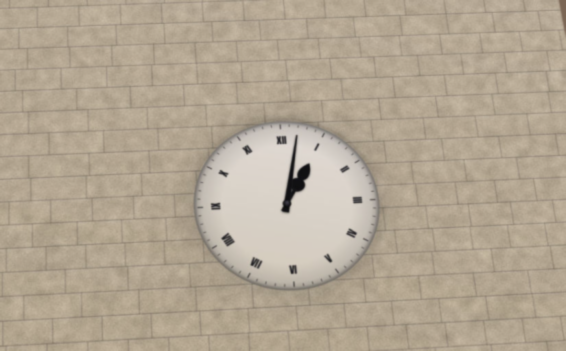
{"hour": 1, "minute": 2}
